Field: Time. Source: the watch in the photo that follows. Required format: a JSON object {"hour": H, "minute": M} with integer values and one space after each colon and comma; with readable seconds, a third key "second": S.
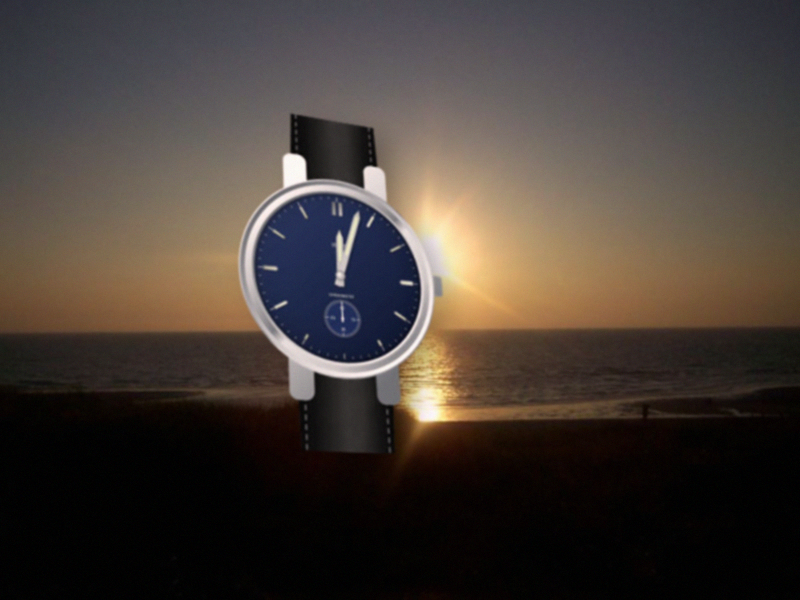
{"hour": 12, "minute": 3}
